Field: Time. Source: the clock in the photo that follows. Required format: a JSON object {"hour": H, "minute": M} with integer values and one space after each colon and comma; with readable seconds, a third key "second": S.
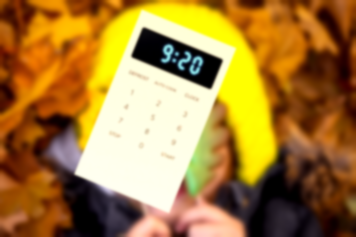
{"hour": 9, "minute": 20}
